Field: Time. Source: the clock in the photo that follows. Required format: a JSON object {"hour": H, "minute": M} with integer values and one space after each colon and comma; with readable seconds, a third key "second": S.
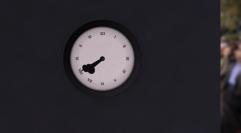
{"hour": 7, "minute": 40}
